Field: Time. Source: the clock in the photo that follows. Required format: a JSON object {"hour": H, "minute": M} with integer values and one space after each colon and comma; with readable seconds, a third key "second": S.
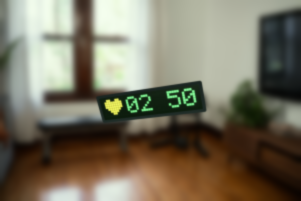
{"hour": 2, "minute": 50}
